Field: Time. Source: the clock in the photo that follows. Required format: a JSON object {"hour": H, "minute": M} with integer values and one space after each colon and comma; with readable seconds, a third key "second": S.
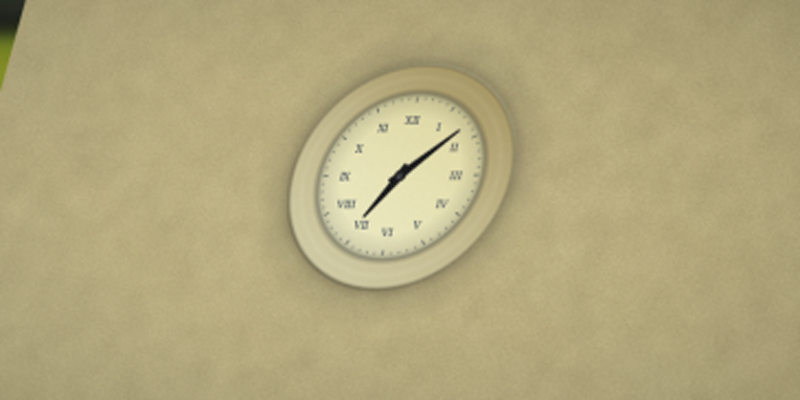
{"hour": 7, "minute": 8}
